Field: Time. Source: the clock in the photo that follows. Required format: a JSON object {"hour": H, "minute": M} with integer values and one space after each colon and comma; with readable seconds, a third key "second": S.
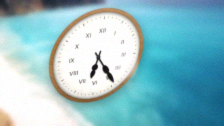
{"hour": 6, "minute": 24}
